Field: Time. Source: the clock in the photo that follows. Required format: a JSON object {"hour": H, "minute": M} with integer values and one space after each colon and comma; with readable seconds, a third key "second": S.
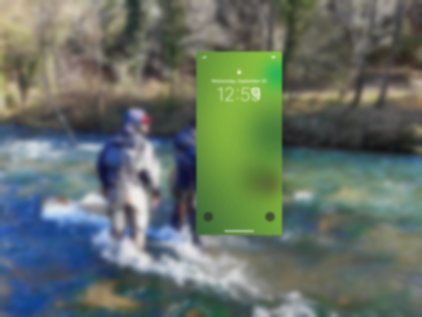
{"hour": 12, "minute": 59}
